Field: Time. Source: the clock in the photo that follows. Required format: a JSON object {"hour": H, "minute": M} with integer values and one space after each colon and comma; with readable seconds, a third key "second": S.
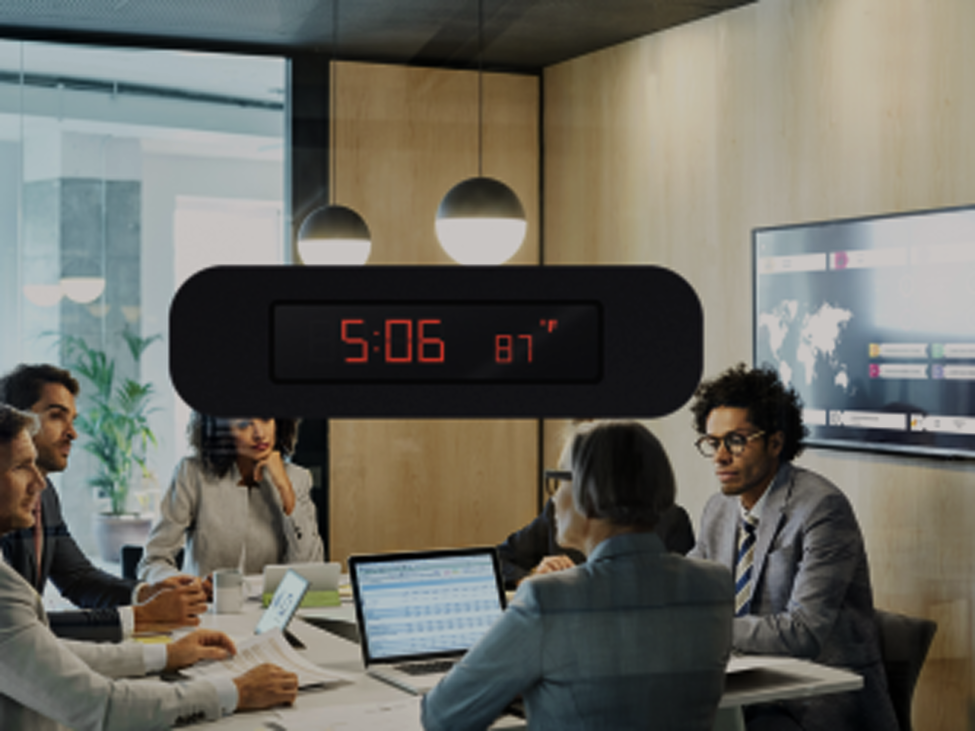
{"hour": 5, "minute": 6}
